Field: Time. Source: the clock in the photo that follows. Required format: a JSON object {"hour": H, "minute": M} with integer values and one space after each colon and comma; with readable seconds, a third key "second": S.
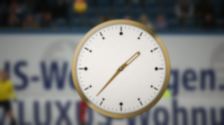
{"hour": 1, "minute": 37}
